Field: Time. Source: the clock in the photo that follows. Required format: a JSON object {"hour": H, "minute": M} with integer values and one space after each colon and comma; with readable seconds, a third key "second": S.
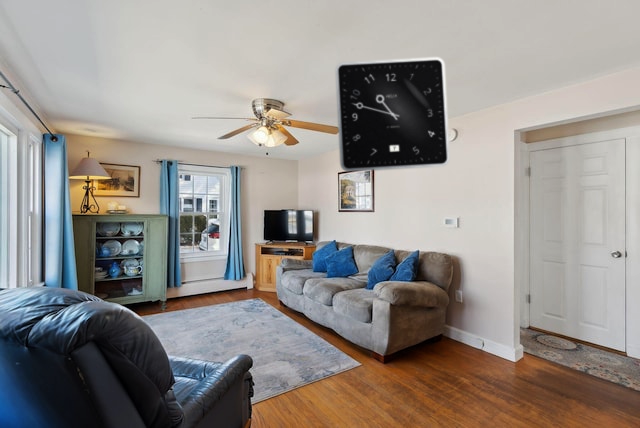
{"hour": 10, "minute": 48}
